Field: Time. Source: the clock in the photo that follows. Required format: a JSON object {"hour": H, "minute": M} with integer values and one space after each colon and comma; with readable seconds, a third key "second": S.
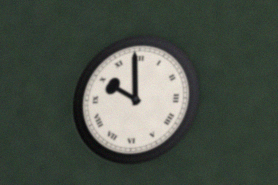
{"hour": 9, "minute": 59}
